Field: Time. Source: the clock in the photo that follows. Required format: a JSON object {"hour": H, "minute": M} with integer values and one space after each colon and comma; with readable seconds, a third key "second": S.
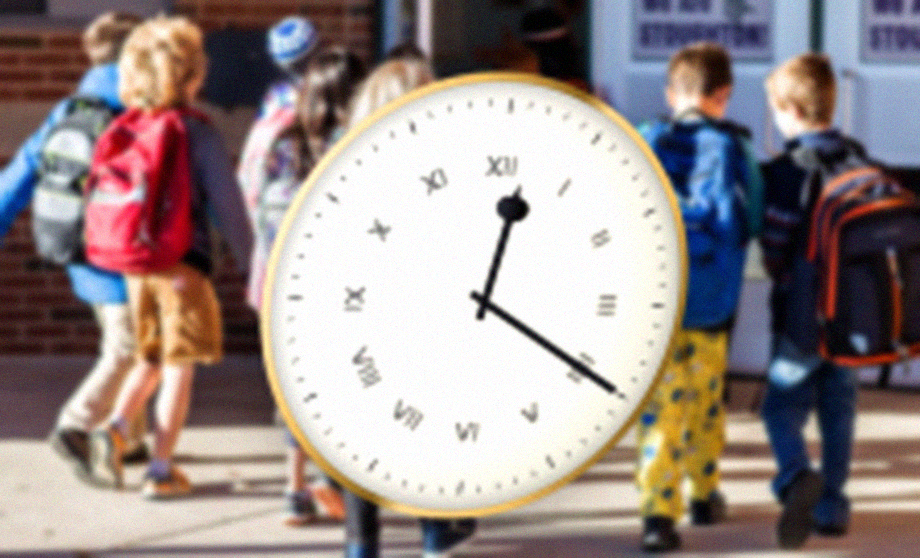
{"hour": 12, "minute": 20}
